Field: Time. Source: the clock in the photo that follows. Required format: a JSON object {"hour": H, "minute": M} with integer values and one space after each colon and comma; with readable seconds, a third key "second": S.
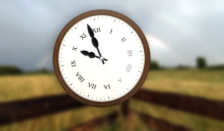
{"hour": 9, "minute": 58}
